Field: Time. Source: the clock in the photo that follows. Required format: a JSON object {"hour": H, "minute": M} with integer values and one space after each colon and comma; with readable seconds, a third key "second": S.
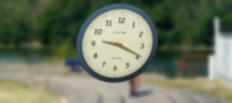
{"hour": 9, "minute": 19}
